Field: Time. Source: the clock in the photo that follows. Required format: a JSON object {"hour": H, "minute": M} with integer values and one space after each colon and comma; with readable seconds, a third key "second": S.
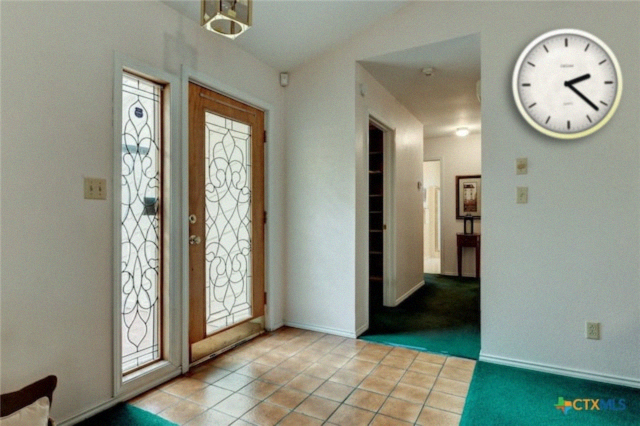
{"hour": 2, "minute": 22}
